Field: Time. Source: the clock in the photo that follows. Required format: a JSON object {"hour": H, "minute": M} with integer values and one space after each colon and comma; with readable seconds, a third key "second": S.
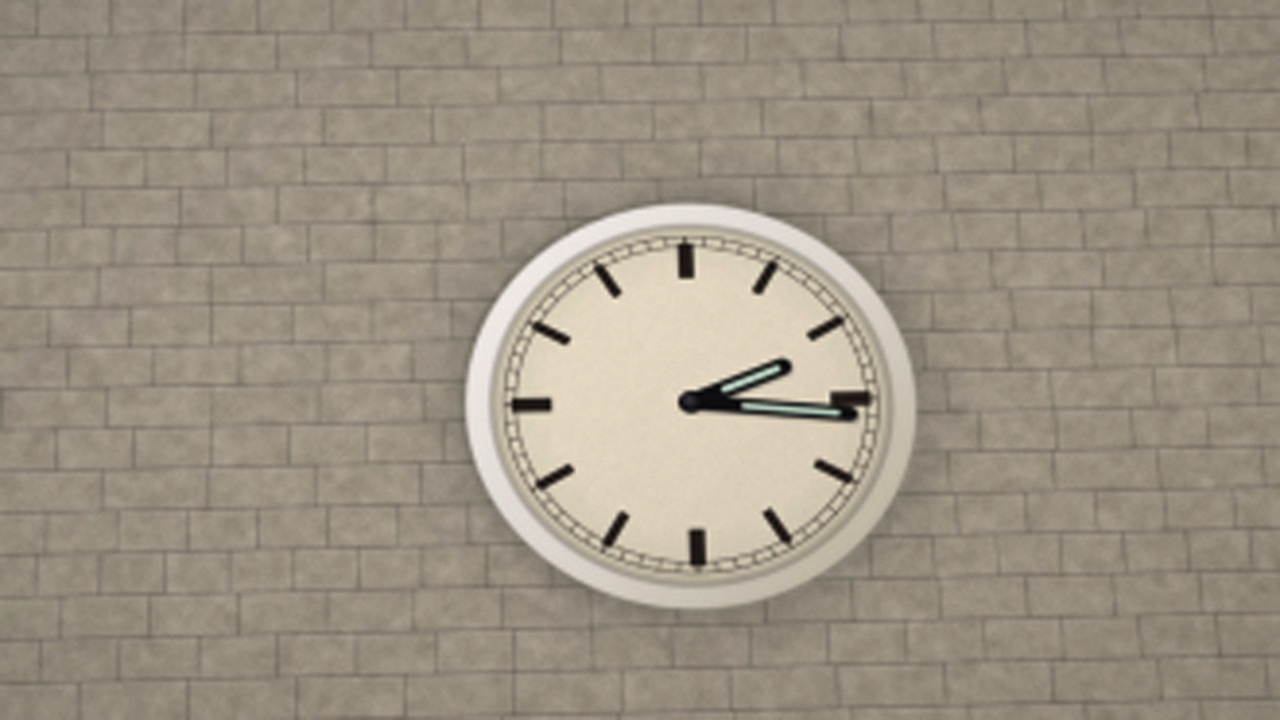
{"hour": 2, "minute": 16}
